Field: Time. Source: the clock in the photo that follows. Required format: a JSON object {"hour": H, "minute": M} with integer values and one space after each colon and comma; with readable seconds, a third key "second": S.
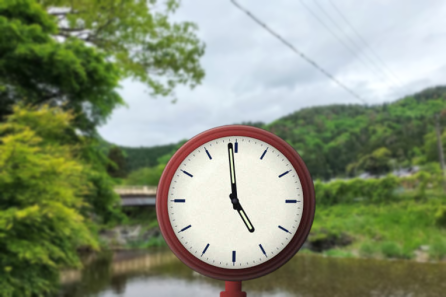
{"hour": 4, "minute": 59}
